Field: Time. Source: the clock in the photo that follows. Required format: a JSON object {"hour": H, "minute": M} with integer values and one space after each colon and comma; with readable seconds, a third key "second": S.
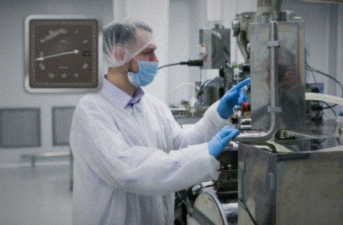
{"hour": 2, "minute": 43}
